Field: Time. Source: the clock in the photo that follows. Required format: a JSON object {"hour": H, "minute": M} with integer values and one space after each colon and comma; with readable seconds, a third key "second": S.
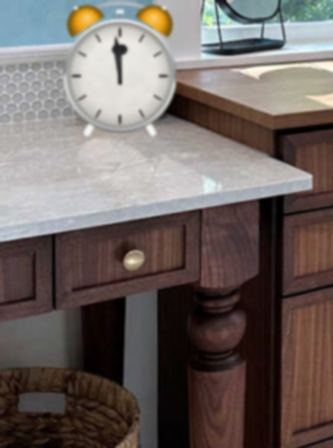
{"hour": 11, "minute": 59}
